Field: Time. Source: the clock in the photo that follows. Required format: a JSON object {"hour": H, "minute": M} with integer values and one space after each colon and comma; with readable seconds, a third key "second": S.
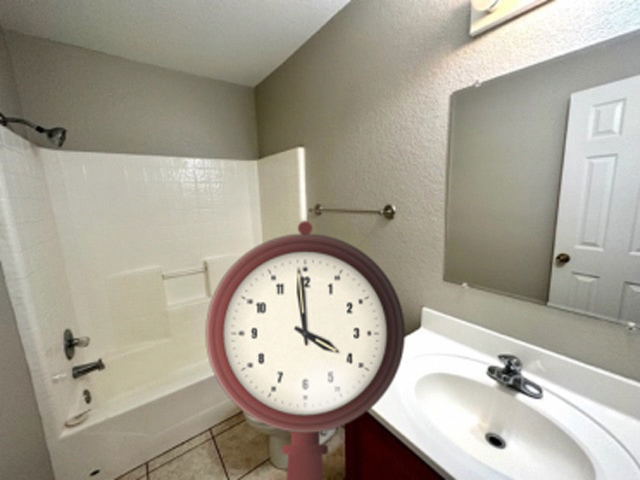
{"hour": 3, "minute": 59}
